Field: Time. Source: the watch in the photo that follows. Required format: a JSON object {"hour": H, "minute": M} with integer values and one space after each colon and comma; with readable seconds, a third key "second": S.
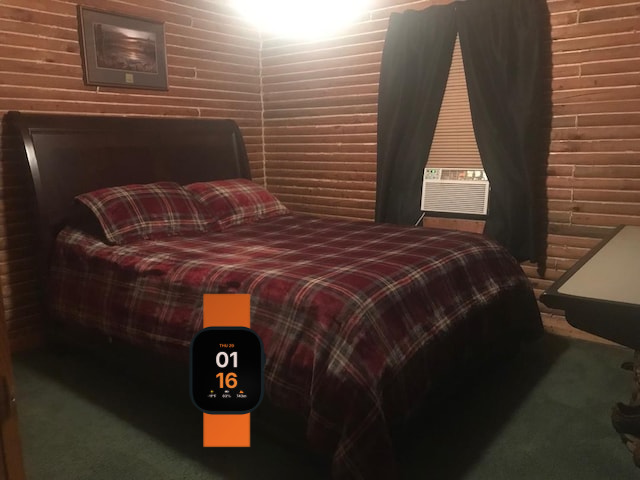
{"hour": 1, "minute": 16}
